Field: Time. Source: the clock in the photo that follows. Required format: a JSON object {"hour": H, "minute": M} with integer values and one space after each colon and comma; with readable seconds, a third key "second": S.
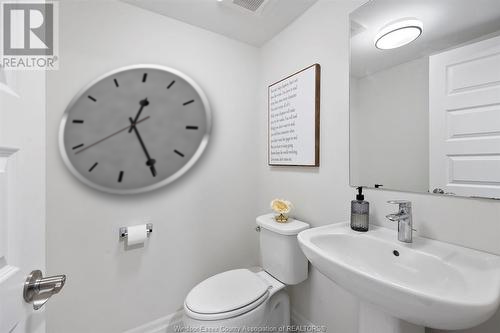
{"hour": 12, "minute": 24, "second": 39}
